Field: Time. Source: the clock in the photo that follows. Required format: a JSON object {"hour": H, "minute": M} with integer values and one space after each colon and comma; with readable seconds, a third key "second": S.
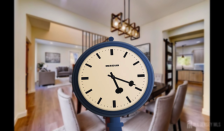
{"hour": 5, "minute": 19}
